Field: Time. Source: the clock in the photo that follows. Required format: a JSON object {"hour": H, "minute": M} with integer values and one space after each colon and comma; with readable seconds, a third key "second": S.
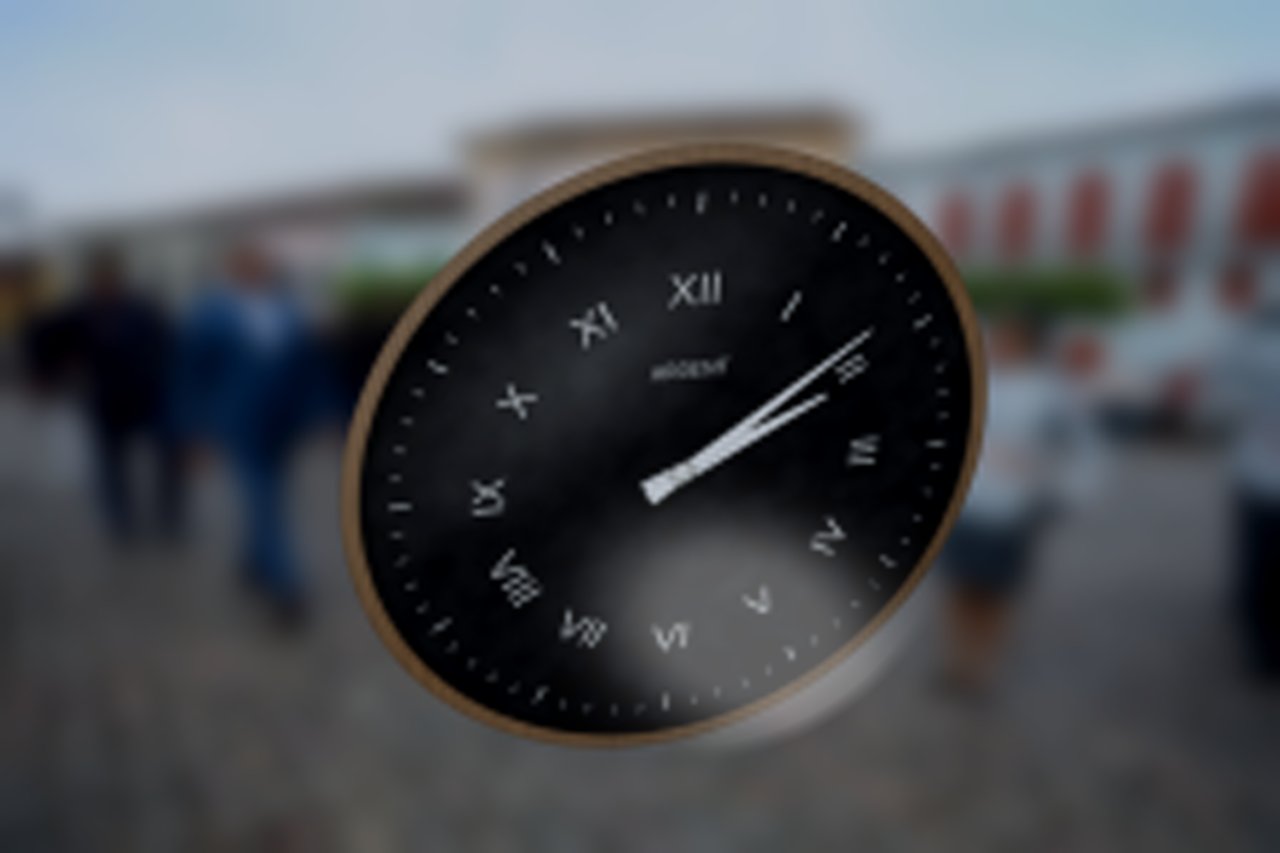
{"hour": 2, "minute": 9}
